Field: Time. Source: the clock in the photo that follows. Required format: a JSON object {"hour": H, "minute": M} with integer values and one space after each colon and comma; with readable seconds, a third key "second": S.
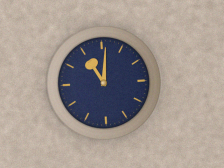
{"hour": 11, "minute": 1}
